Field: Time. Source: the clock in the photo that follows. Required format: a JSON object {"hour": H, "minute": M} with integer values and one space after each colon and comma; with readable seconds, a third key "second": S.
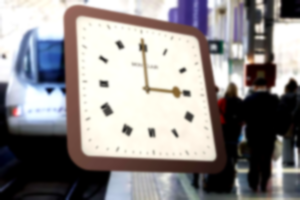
{"hour": 3, "minute": 0}
